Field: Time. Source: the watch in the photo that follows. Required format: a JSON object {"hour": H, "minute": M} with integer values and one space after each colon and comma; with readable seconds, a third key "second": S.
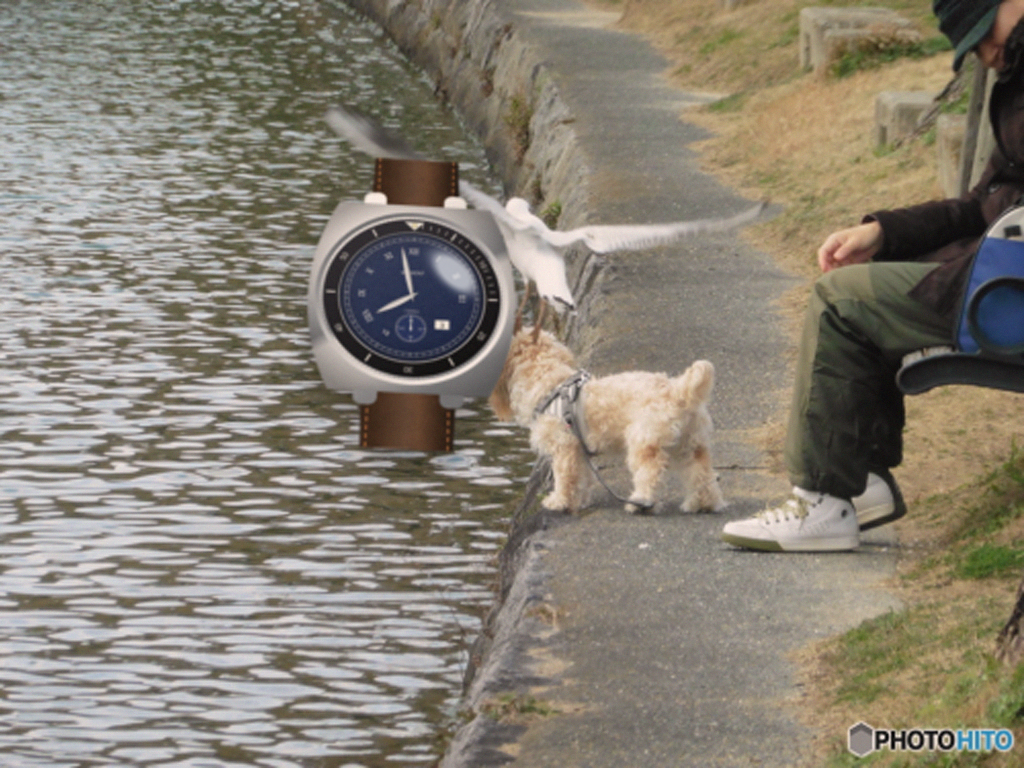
{"hour": 7, "minute": 58}
